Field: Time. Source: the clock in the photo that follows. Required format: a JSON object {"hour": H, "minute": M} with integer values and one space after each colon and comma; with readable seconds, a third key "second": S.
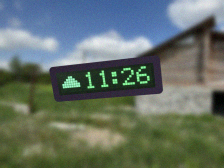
{"hour": 11, "minute": 26}
